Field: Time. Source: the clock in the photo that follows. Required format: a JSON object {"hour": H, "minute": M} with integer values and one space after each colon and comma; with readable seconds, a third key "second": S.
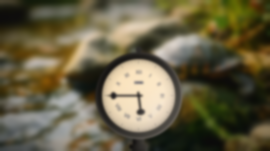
{"hour": 5, "minute": 45}
